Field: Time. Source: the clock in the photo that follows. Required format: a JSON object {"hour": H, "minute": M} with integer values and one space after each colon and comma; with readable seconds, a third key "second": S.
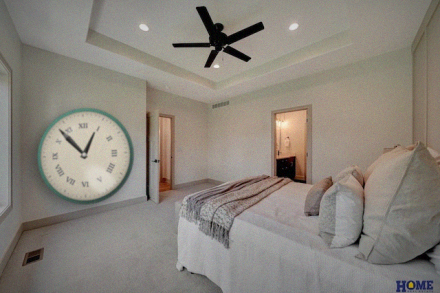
{"hour": 12, "minute": 53}
